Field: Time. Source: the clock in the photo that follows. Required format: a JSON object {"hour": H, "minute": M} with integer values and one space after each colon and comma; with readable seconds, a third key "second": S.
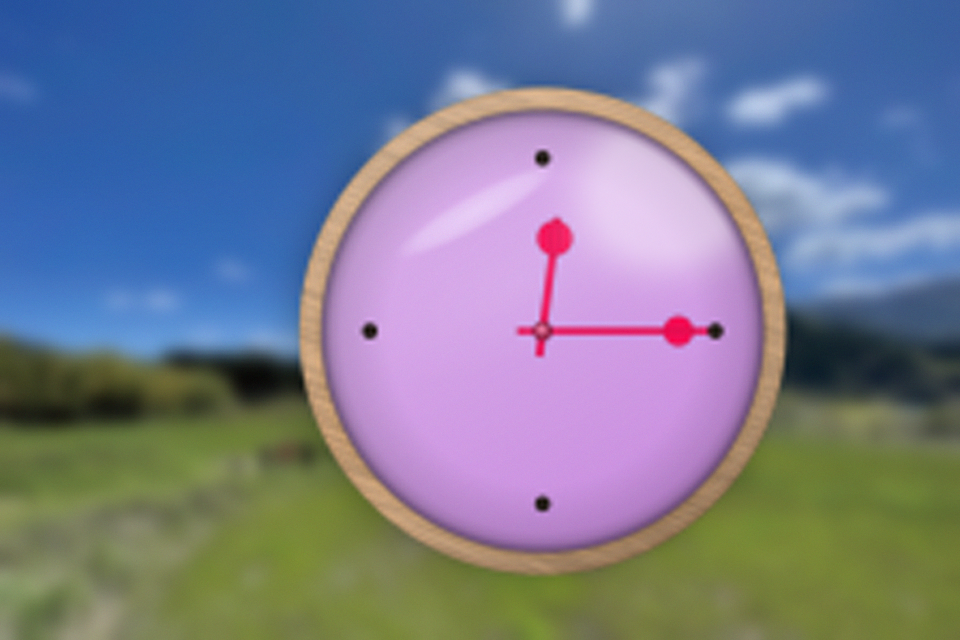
{"hour": 12, "minute": 15}
